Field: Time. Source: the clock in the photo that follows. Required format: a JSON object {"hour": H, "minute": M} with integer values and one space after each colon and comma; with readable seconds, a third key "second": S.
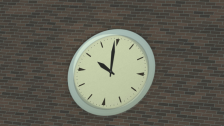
{"hour": 9, "minute": 59}
